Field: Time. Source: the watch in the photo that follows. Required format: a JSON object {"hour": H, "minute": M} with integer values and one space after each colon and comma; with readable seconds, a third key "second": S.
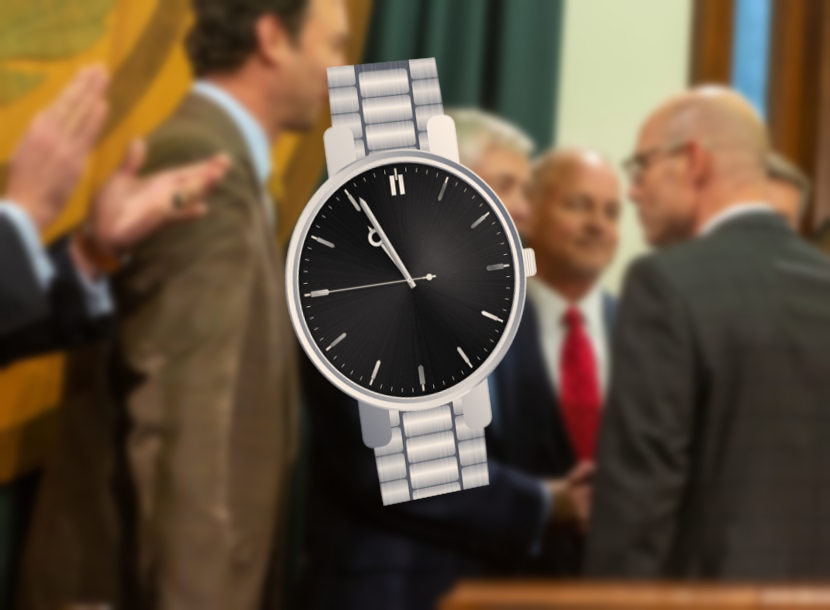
{"hour": 10, "minute": 55, "second": 45}
